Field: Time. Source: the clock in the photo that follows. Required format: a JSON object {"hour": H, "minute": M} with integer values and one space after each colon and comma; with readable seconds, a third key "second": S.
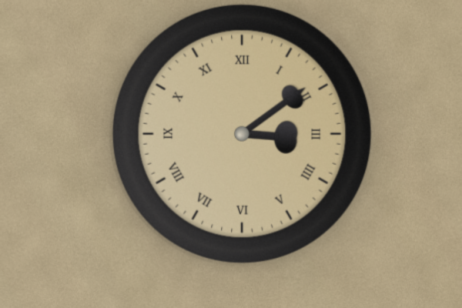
{"hour": 3, "minute": 9}
